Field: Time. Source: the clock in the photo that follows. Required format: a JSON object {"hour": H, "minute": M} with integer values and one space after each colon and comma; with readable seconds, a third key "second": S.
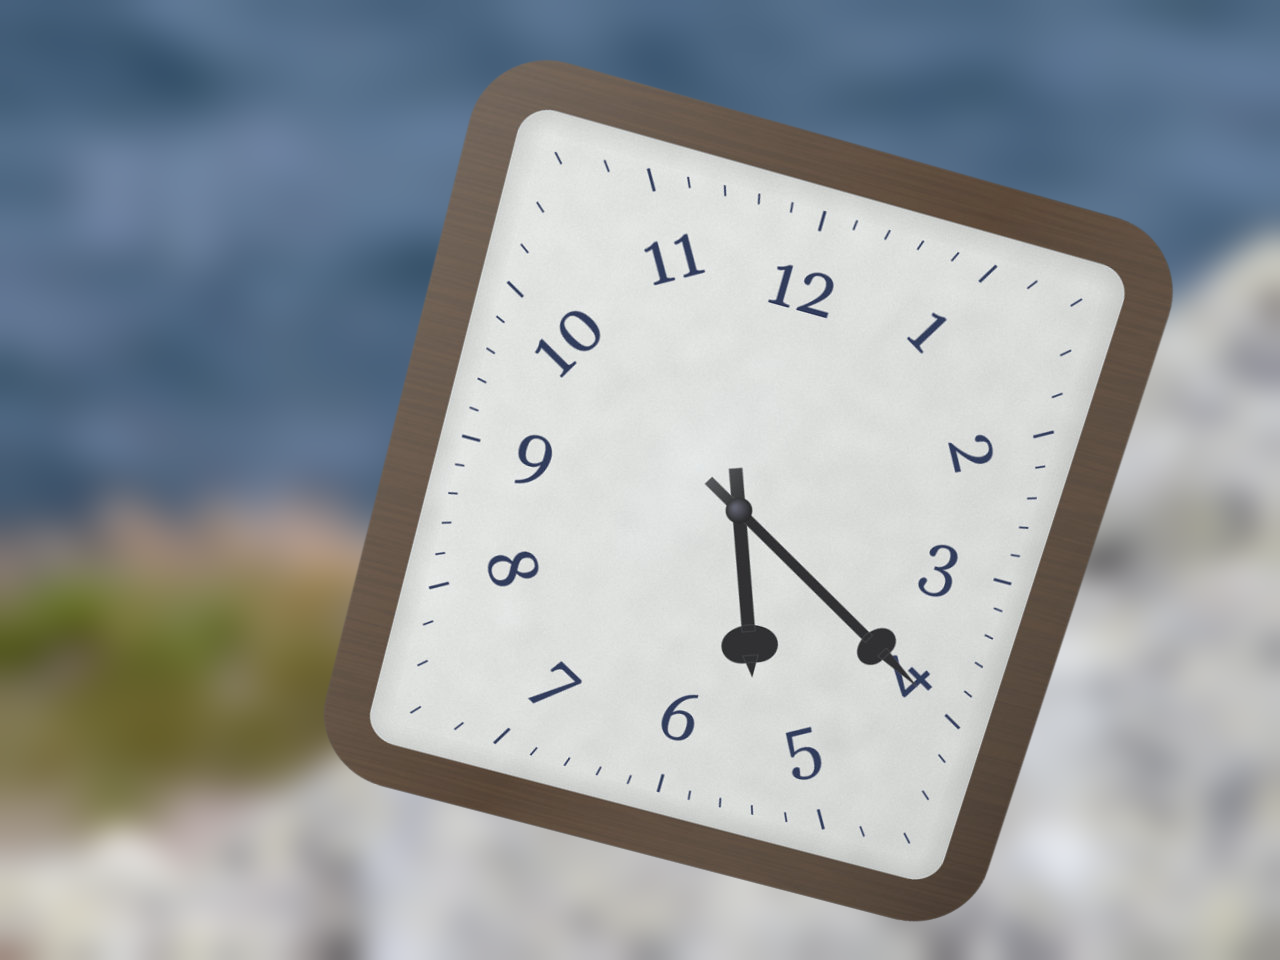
{"hour": 5, "minute": 20}
